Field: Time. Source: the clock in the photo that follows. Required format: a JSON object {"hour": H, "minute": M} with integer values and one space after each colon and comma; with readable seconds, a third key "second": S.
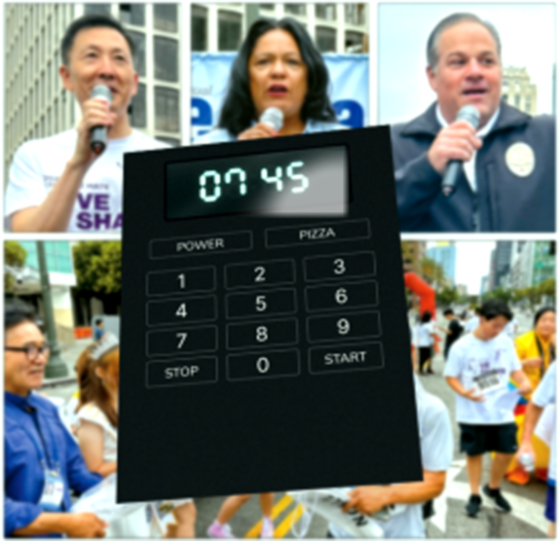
{"hour": 7, "minute": 45}
